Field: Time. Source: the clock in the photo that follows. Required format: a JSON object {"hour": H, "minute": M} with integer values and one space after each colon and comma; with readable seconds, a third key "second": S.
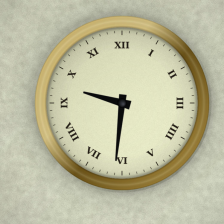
{"hour": 9, "minute": 31}
